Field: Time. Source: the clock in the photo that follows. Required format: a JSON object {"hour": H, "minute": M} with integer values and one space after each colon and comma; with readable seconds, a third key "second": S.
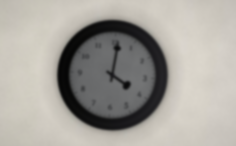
{"hour": 4, "minute": 1}
